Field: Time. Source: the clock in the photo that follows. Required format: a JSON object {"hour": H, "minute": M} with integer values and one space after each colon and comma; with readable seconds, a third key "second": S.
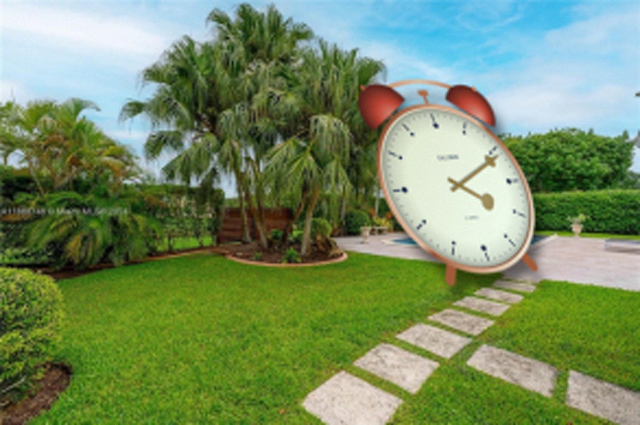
{"hour": 4, "minute": 11}
